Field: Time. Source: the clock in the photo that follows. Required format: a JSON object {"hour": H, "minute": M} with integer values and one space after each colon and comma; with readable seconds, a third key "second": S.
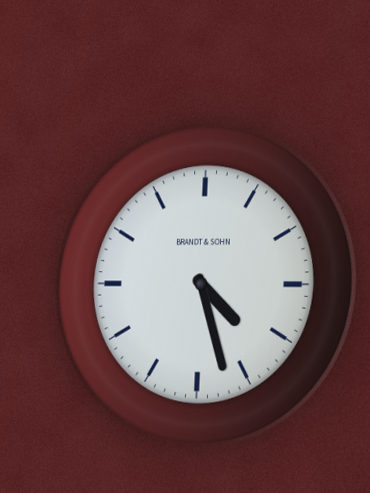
{"hour": 4, "minute": 27}
